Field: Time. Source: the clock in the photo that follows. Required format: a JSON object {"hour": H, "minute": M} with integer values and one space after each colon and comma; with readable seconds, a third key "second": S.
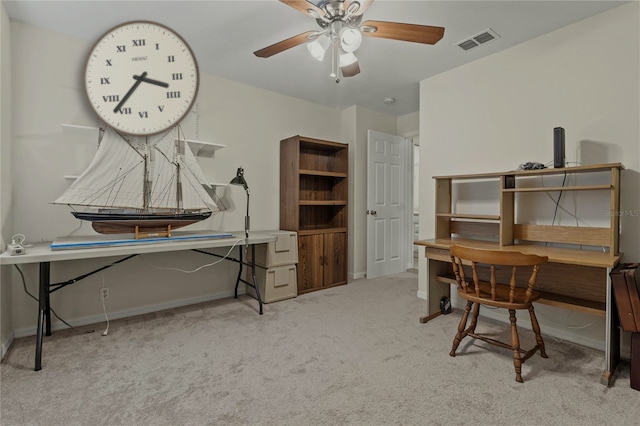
{"hour": 3, "minute": 37}
